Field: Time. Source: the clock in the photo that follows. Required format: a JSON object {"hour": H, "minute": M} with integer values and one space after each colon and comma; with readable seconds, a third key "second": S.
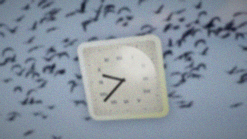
{"hour": 9, "minute": 38}
